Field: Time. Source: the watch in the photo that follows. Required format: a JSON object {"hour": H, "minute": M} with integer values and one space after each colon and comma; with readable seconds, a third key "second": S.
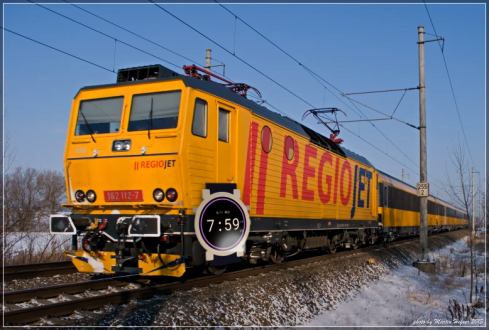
{"hour": 7, "minute": 59}
